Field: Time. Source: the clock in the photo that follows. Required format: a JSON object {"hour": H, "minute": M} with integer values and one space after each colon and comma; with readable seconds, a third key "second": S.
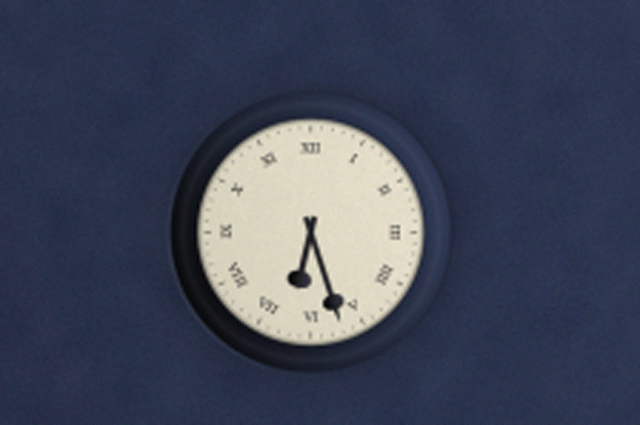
{"hour": 6, "minute": 27}
